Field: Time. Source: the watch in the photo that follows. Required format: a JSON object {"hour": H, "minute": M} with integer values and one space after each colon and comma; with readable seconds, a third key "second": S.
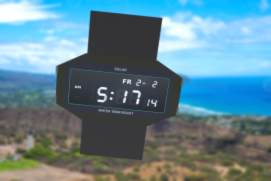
{"hour": 5, "minute": 17, "second": 14}
